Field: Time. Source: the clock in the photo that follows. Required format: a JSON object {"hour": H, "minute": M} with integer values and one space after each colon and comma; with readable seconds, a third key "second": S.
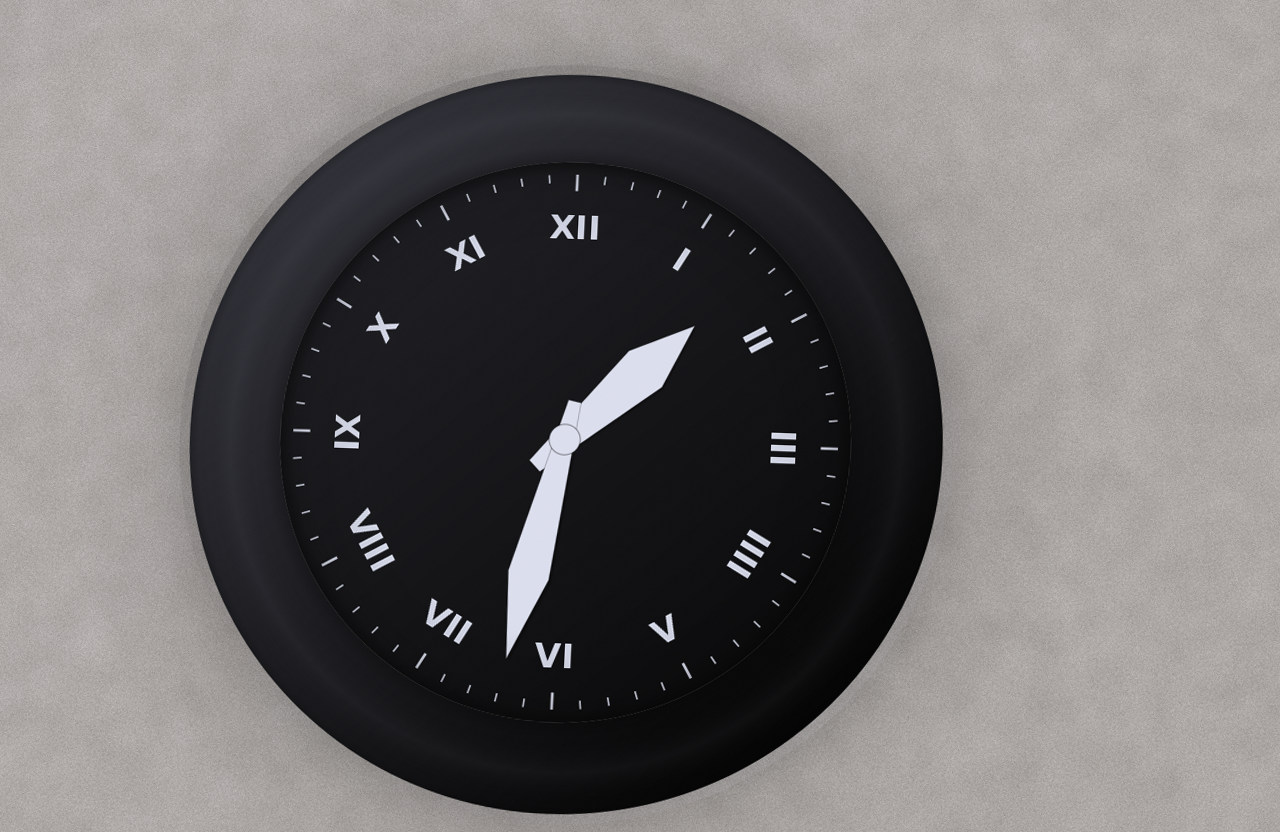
{"hour": 1, "minute": 32}
